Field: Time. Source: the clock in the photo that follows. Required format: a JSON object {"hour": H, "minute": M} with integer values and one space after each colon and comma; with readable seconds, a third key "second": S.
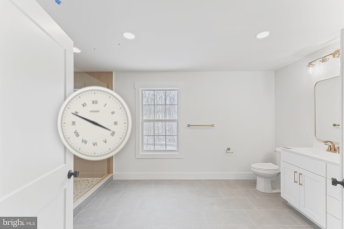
{"hour": 3, "minute": 49}
